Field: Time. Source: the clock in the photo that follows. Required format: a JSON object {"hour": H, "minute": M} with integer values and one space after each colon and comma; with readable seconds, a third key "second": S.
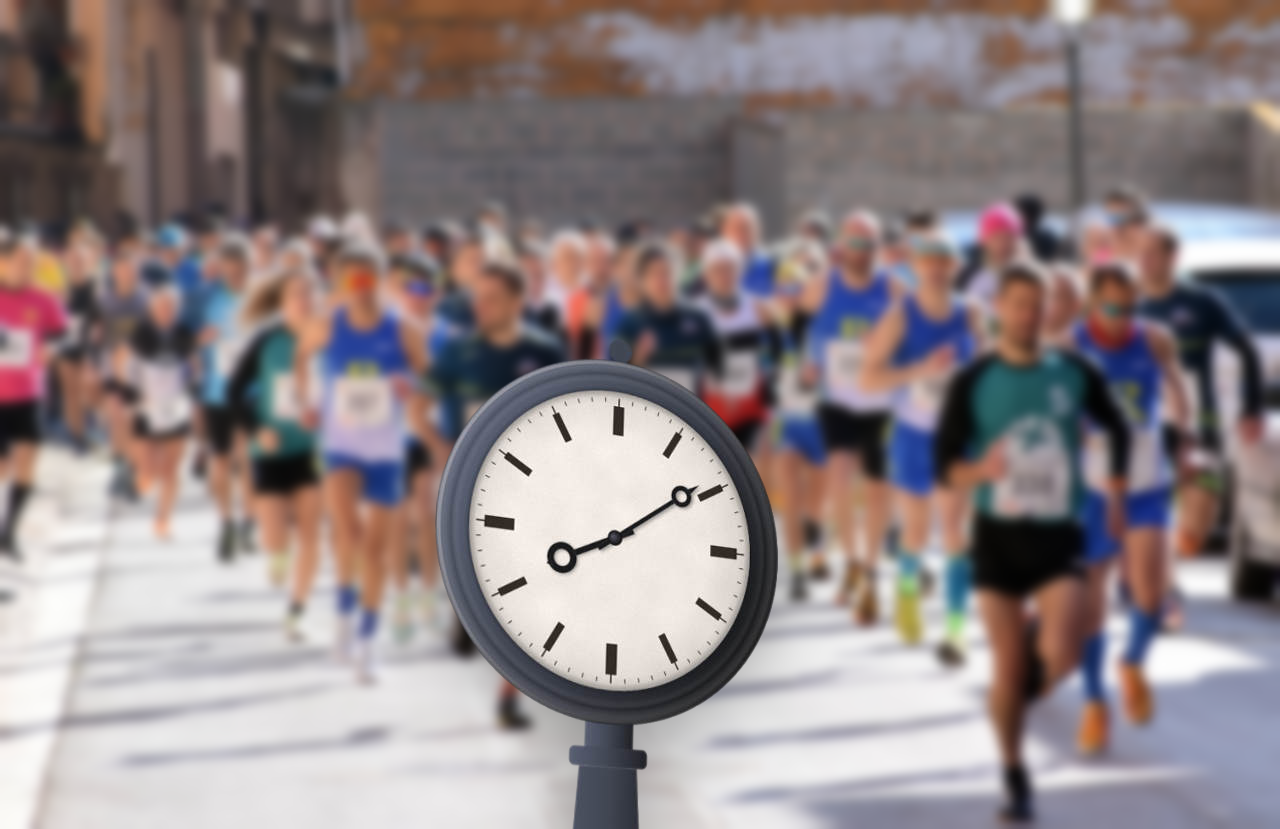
{"hour": 8, "minute": 9}
